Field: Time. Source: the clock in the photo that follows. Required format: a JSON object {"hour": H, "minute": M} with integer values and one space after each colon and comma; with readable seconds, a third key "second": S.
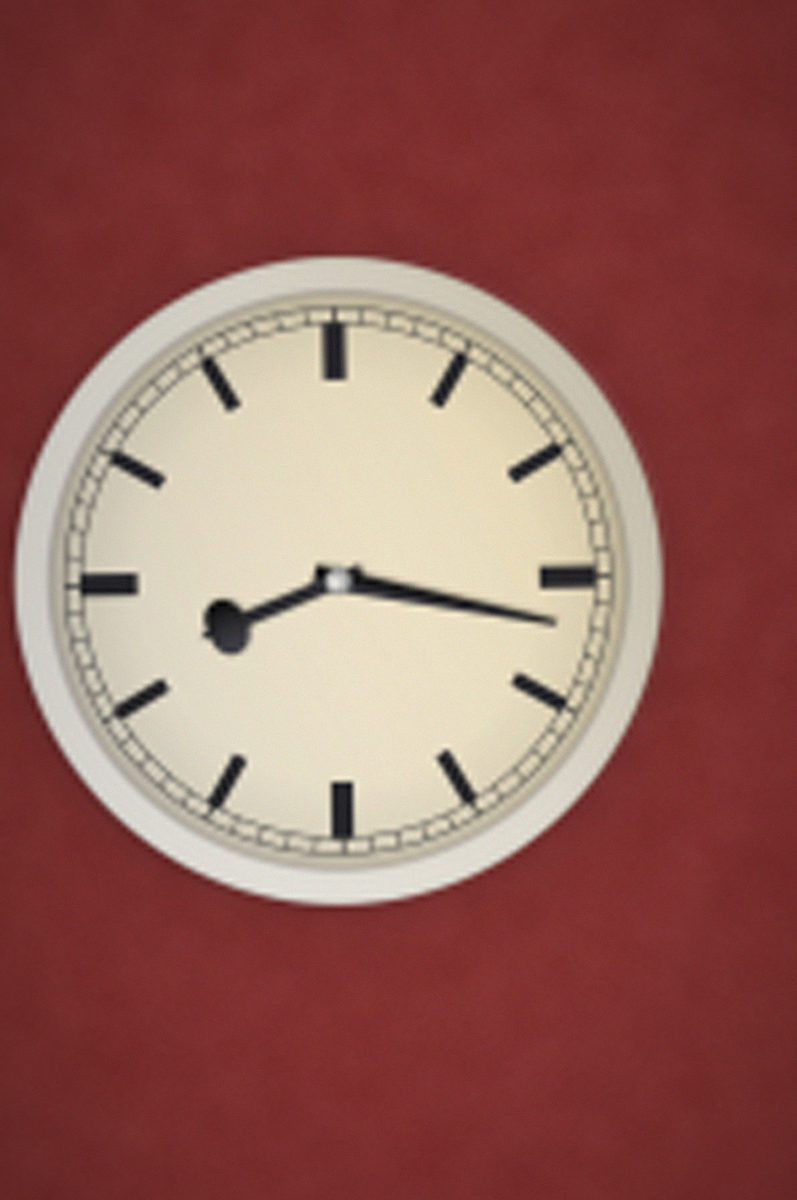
{"hour": 8, "minute": 17}
